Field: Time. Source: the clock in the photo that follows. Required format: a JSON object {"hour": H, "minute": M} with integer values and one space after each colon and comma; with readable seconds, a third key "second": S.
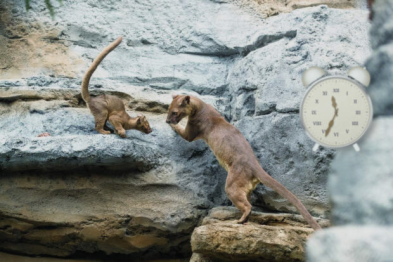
{"hour": 11, "minute": 34}
